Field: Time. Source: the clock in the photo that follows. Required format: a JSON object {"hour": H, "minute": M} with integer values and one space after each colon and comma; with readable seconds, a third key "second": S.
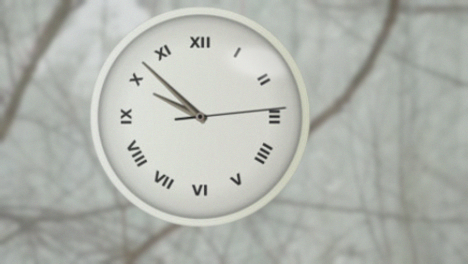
{"hour": 9, "minute": 52, "second": 14}
